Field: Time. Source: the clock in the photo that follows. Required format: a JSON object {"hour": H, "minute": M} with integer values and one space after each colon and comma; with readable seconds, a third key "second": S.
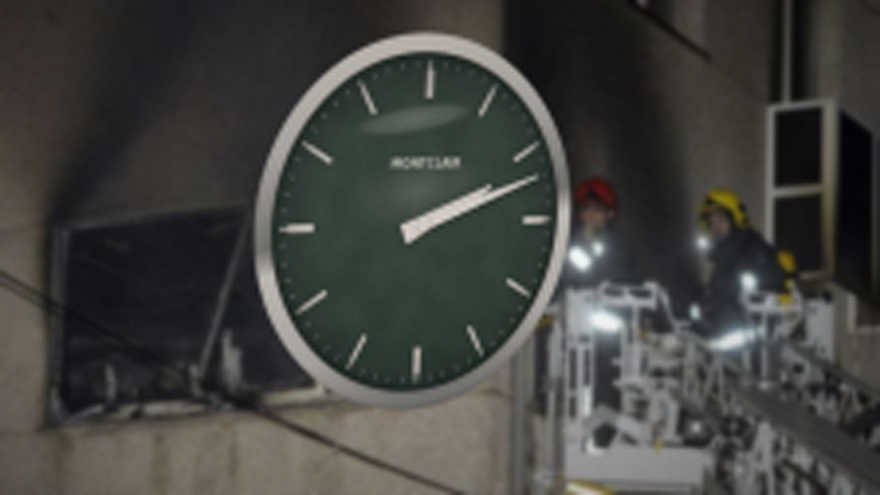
{"hour": 2, "minute": 12}
